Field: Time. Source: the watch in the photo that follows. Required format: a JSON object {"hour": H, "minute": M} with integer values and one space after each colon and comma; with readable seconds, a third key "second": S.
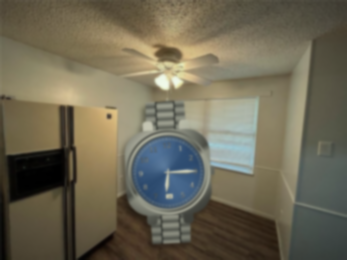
{"hour": 6, "minute": 15}
